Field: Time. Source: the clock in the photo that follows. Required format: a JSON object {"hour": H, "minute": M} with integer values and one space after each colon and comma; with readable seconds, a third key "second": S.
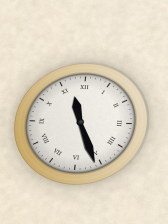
{"hour": 11, "minute": 26}
